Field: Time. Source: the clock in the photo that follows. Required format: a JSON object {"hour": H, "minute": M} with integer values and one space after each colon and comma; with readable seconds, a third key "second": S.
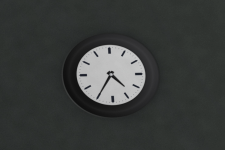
{"hour": 4, "minute": 35}
